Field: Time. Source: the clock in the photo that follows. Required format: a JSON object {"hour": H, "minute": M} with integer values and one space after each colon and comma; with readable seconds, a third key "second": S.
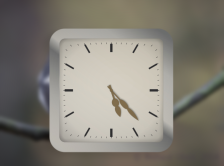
{"hour": 5, "minute": 23}
